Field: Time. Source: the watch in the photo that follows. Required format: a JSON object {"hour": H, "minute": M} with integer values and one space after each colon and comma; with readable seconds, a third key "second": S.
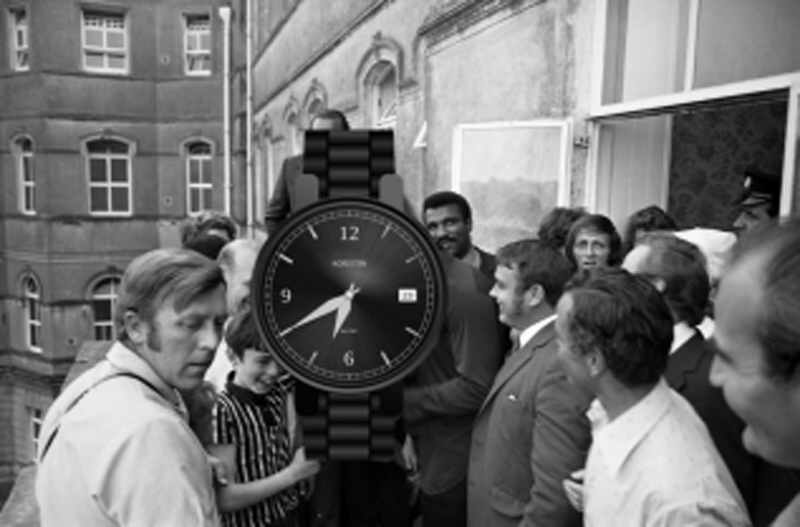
{"hour": 6, "minute": 40}
